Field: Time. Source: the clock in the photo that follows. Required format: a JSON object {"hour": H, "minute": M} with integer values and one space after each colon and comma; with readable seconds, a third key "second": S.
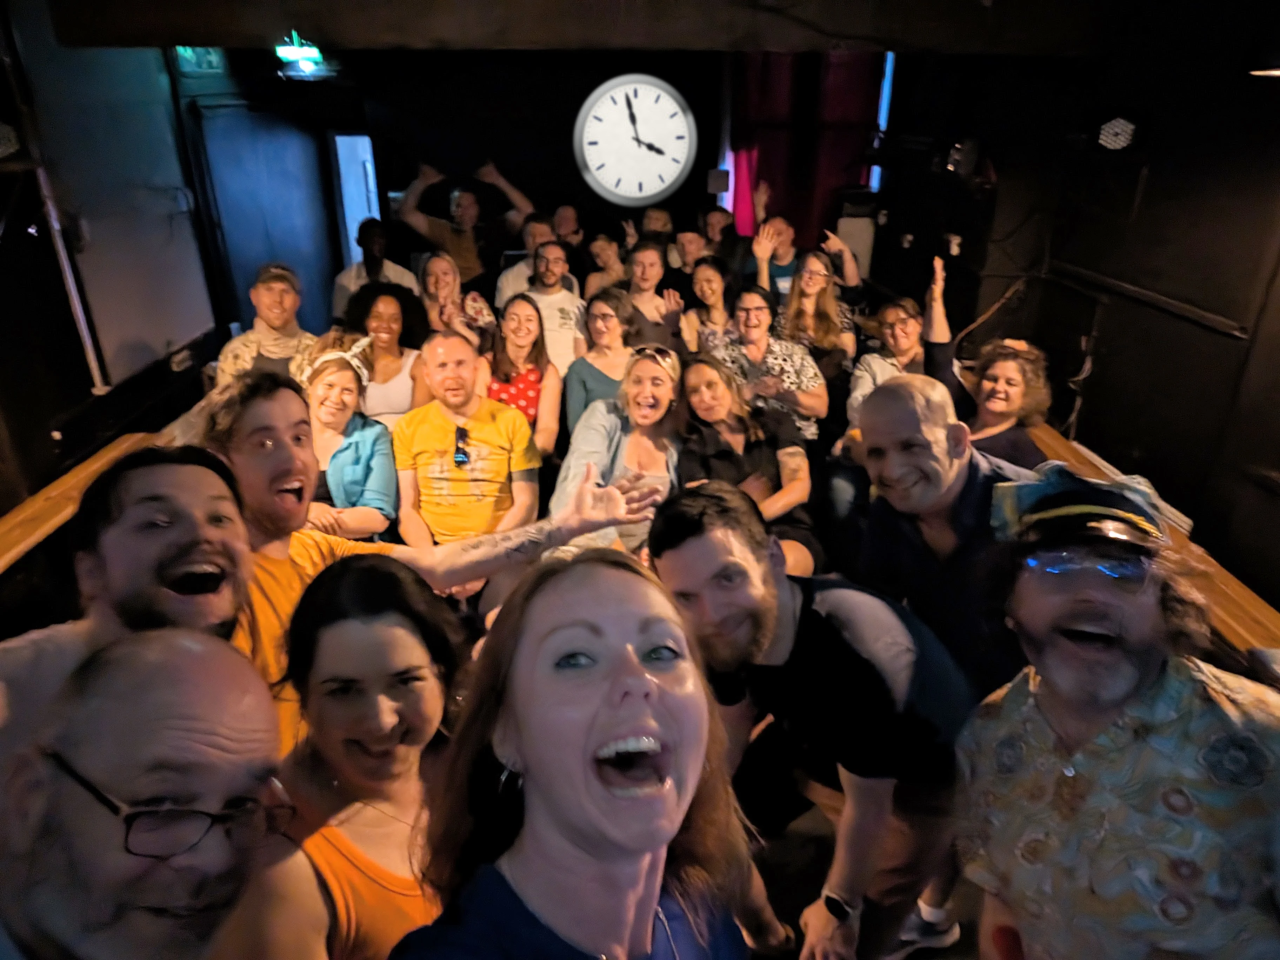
{"hour": 3, "minute": 58}
